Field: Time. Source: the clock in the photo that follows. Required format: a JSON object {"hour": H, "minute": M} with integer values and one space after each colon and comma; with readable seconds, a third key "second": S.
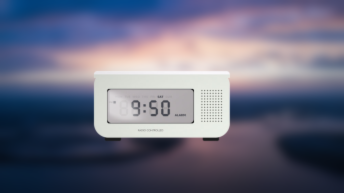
{"hour": 9, "minute": 50}
